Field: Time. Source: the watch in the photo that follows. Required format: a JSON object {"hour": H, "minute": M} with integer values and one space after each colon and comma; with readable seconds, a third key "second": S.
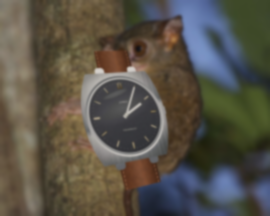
{"hour": 2, "minute": 5}
